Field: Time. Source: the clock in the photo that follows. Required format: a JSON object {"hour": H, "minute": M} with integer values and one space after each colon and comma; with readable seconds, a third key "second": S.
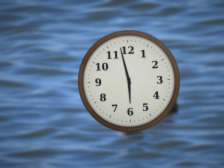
{"hour": 5, "minute": 58}
